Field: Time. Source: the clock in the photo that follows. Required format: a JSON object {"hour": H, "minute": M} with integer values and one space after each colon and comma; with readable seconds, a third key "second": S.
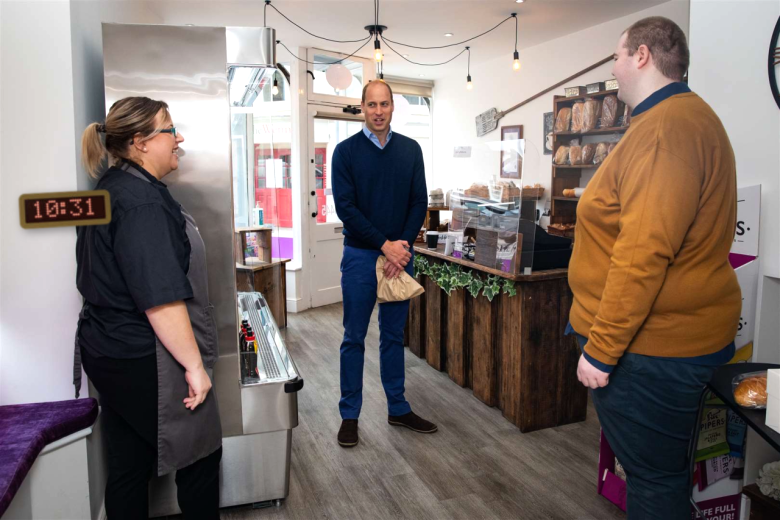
{"hour": 10, "minute": 31}
